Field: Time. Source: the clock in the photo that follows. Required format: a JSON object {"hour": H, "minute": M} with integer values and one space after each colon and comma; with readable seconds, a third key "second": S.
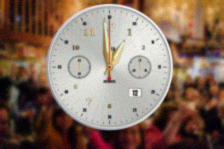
{"hour": 12, "minute": 59}
